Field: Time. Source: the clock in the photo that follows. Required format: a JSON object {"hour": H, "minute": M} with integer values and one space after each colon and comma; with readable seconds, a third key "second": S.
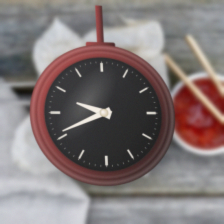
{"hour": 9, "minute": 41}
